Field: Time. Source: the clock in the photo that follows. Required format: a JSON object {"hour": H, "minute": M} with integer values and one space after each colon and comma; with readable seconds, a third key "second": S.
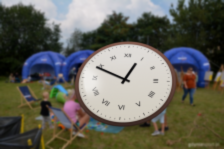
{"hour": 12, "minute": 49}
